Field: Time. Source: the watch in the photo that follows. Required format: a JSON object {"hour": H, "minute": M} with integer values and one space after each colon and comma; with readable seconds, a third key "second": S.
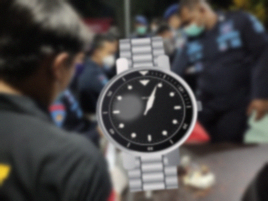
{"hour": 1, "minute": 4}
